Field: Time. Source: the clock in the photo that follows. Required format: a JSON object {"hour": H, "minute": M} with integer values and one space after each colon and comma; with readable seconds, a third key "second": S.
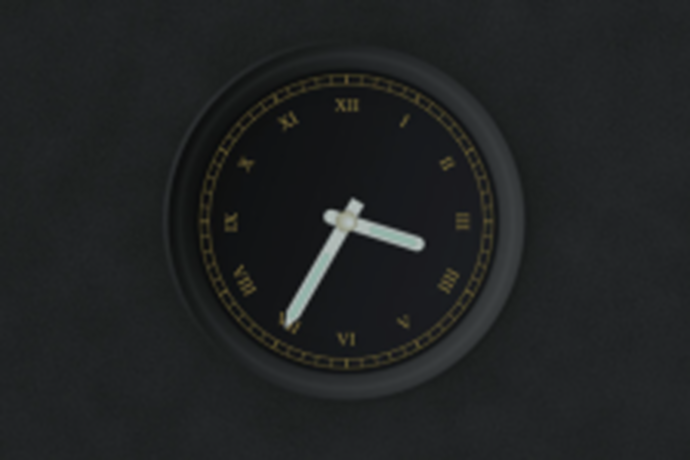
{"hour": 3, "minute": 35}
